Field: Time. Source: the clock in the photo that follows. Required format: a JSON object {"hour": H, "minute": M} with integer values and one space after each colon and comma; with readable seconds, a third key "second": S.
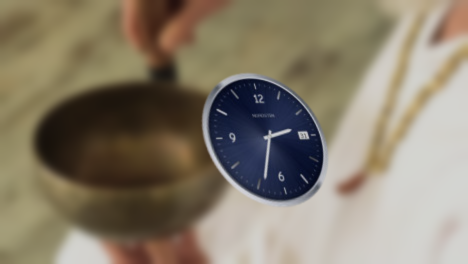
{"hour": 2, "minute": 34}
